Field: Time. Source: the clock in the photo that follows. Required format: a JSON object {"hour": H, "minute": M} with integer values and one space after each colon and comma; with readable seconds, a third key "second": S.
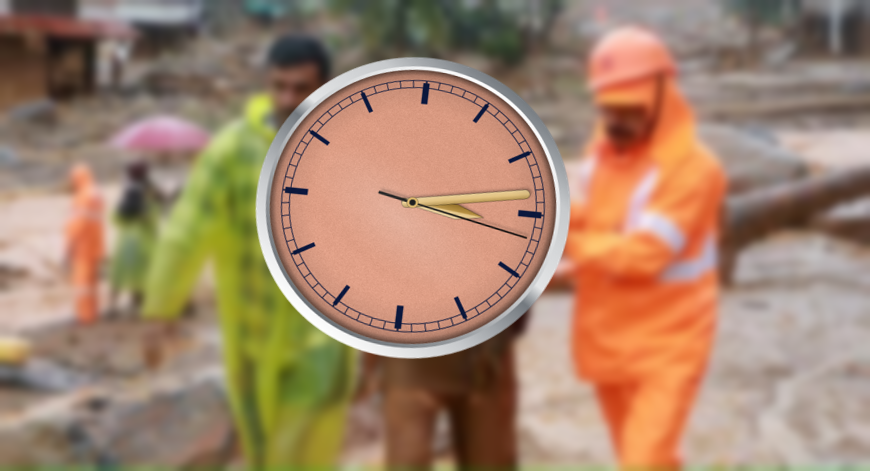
{"hour": 3, "minute": 13, "second": 17}
